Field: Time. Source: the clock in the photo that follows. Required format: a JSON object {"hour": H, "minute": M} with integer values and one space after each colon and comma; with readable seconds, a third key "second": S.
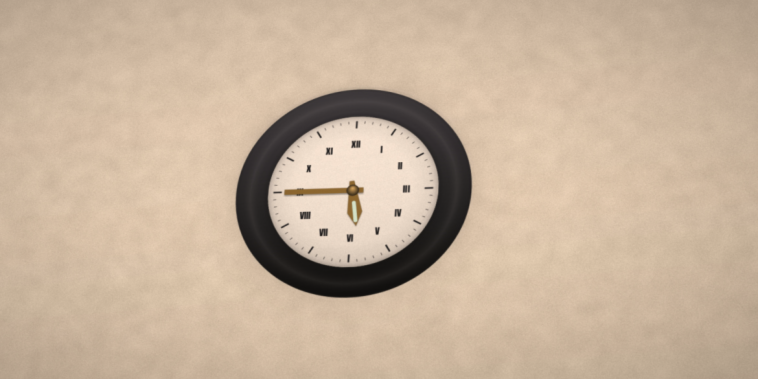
{"hour": 5, "minute": 45}
